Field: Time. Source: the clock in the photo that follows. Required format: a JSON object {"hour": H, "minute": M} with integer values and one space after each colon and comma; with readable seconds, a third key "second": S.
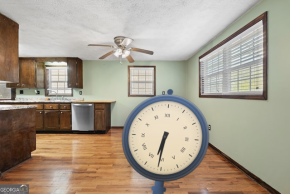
{"hour": 6, "minute": 31}
